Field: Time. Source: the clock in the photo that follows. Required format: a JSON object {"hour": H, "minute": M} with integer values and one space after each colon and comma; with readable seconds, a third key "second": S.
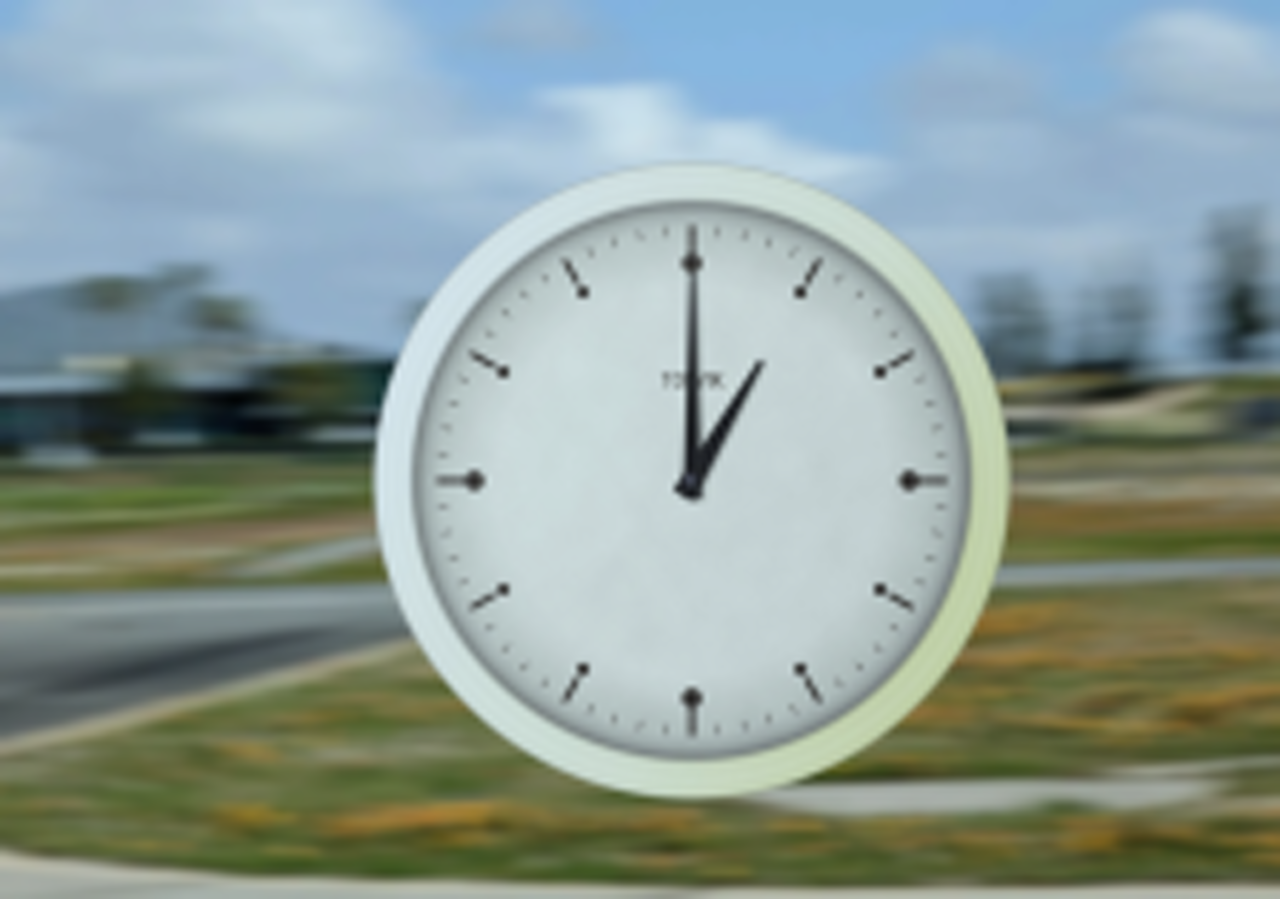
{"hour": 1, "minute": 0}
